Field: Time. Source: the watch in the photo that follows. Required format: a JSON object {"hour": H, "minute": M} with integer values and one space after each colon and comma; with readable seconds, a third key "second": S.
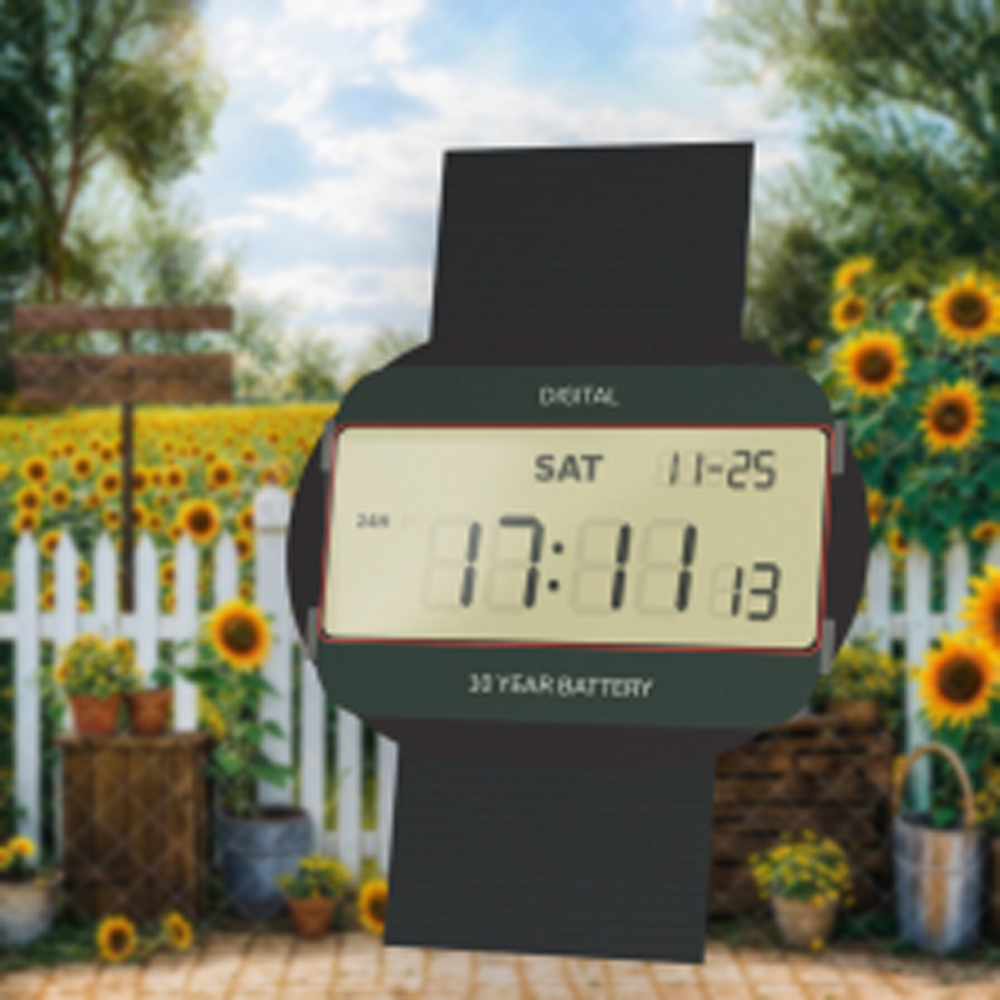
{"hour": 17, "minute": 11, "second": 13}
